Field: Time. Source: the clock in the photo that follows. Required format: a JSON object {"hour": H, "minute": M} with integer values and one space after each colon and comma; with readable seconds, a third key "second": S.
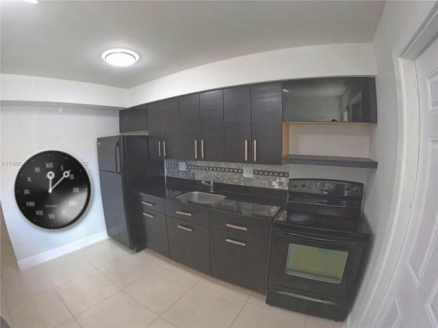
{"hour": 12, "minute": 8}
